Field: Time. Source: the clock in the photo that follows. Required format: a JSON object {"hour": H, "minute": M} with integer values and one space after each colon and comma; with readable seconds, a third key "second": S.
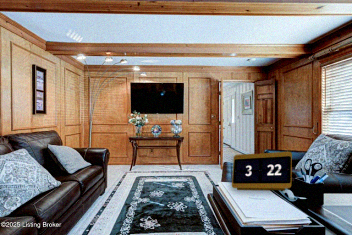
{"hour": 3, "minute": 22}
